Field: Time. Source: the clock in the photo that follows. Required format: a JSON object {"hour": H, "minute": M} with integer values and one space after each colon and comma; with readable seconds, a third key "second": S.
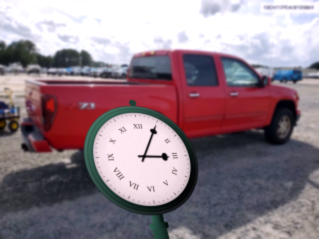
{"hour": 3, "minute": 5}
